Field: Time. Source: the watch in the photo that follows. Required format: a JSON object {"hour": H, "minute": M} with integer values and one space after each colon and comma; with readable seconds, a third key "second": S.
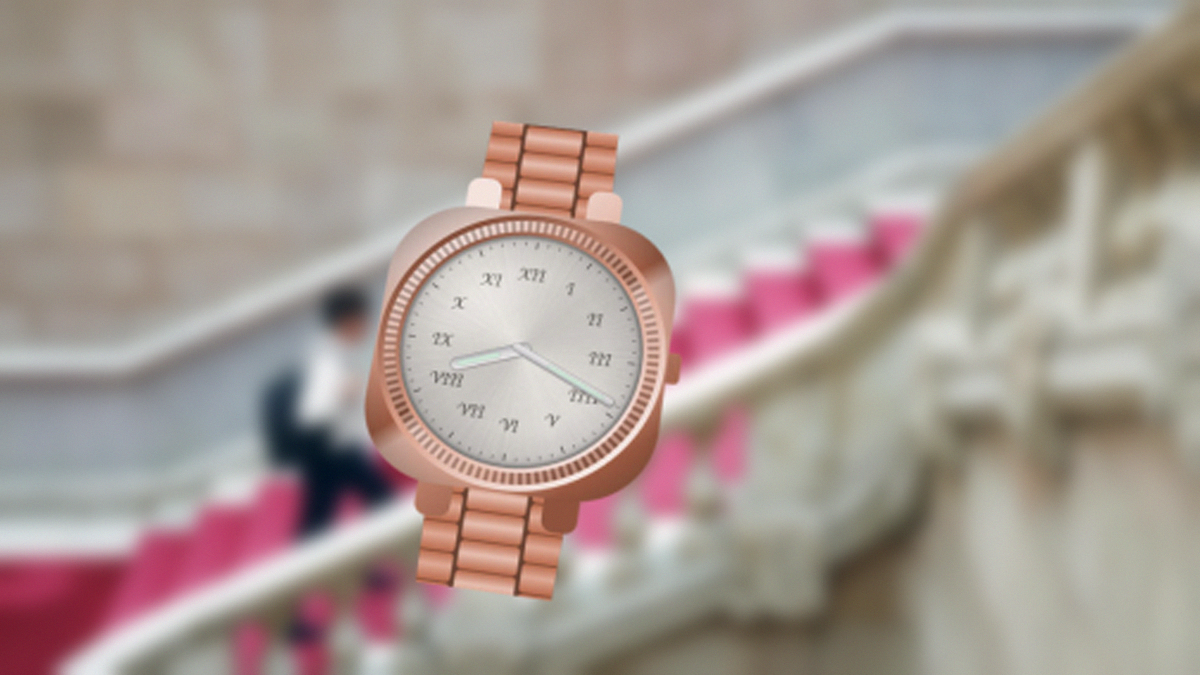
{"hour": 8, "minute": 19}
